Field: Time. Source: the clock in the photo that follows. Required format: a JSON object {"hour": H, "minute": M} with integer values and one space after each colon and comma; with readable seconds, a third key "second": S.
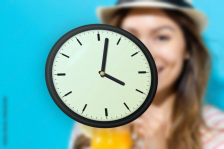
{"hour": 4, "minute": 2}
